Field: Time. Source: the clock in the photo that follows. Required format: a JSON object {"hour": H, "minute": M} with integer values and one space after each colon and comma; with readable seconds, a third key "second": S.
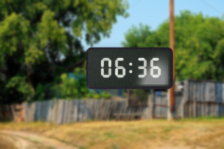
{"hour": 6, "minute": 36}
